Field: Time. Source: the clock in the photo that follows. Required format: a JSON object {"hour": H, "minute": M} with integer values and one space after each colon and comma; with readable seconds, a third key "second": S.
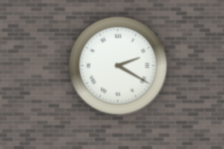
{"hour": 2, "minute": 20}
